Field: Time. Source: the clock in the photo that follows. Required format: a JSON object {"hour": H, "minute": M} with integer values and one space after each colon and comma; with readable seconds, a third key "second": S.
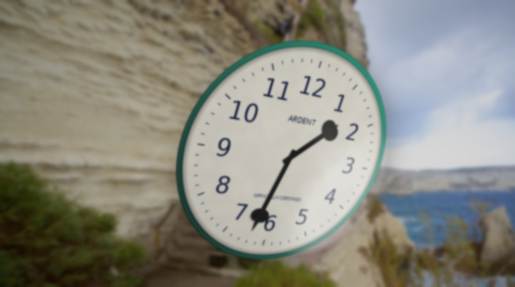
{"hour": 1, "minute": 32}
